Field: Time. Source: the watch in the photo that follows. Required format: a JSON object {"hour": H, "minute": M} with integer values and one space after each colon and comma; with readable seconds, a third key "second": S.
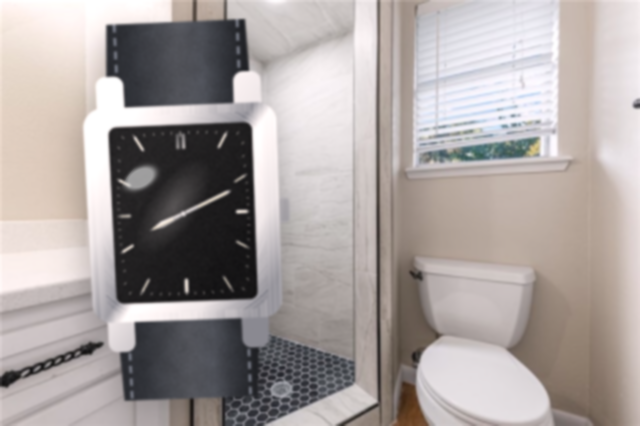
{"hour": 8, "minute": 11}
